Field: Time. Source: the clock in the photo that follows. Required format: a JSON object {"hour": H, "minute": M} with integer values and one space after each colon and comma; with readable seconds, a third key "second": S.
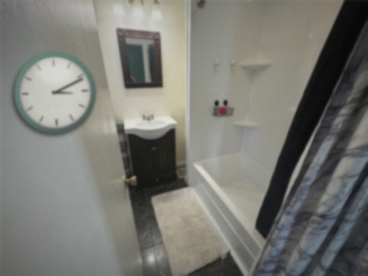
{"hour": 3, "minute": 11}
